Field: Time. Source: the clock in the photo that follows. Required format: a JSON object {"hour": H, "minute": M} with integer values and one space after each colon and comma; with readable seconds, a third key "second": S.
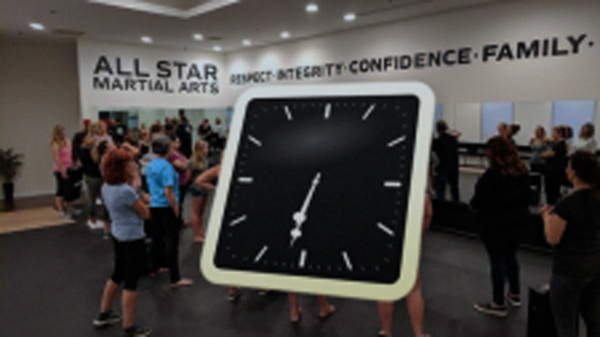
{"hour": 6, "minute": 32}
